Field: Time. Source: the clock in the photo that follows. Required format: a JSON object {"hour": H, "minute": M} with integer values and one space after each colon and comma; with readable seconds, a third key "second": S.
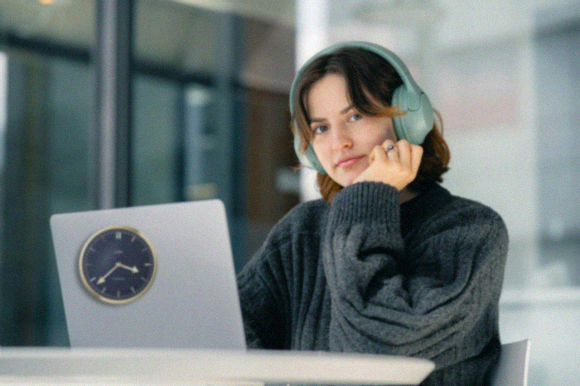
{"hour": 3, "minute": 38}
